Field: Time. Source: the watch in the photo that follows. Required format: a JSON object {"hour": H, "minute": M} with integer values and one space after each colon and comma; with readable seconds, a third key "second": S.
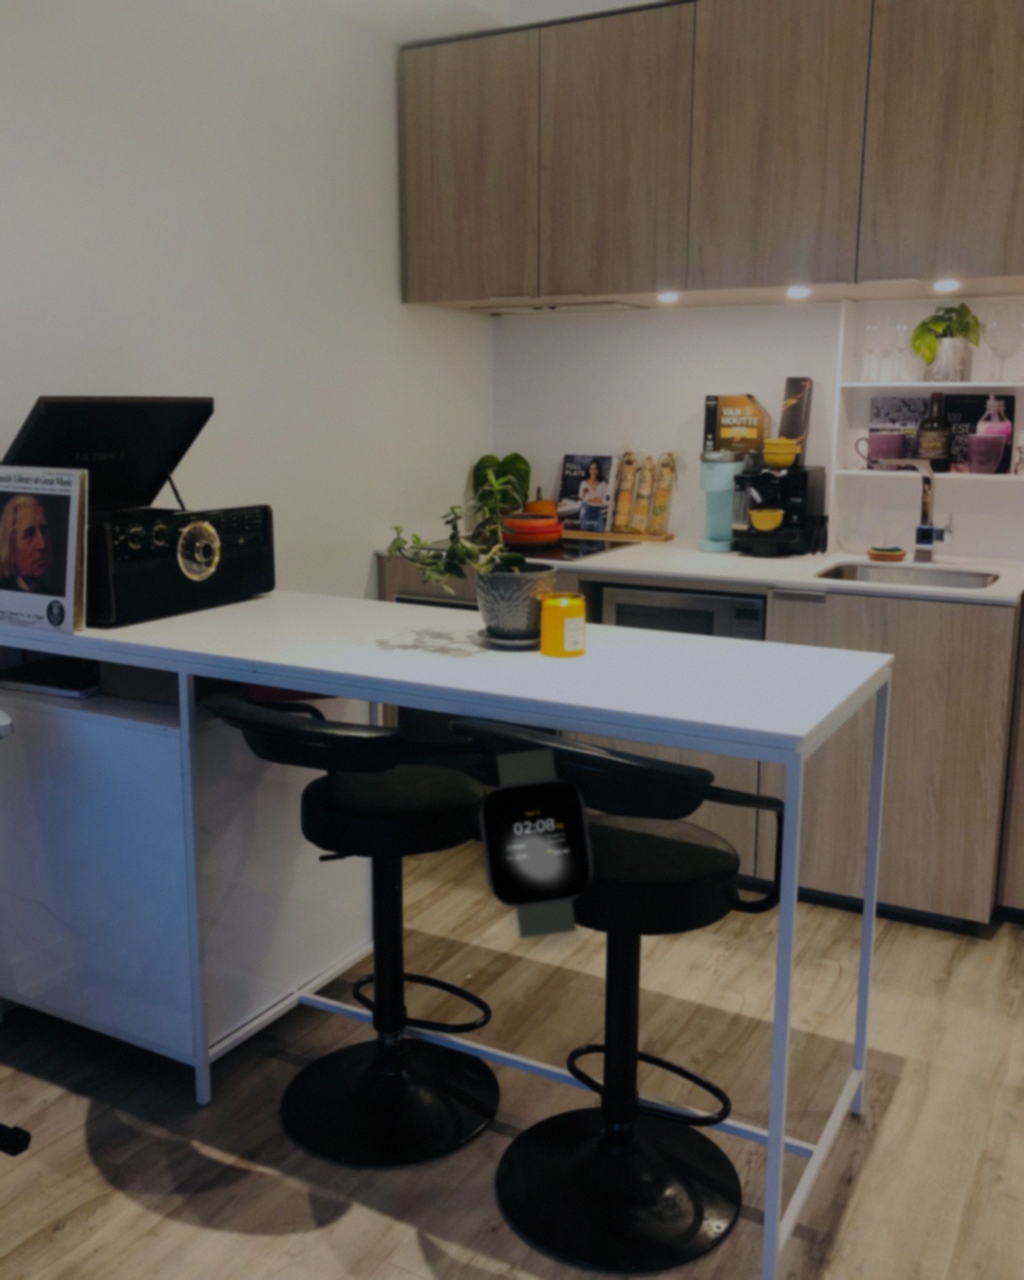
{"hour": 2, "minute": 8}
